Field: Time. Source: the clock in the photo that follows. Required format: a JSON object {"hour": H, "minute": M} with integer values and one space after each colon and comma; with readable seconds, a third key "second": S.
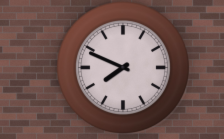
{"hour": 7, "minute": 49}
